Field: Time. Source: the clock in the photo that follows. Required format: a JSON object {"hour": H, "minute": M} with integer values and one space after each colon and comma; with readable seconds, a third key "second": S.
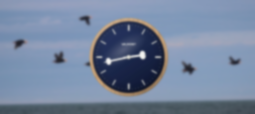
{"hour": 2, "minute": 43}
